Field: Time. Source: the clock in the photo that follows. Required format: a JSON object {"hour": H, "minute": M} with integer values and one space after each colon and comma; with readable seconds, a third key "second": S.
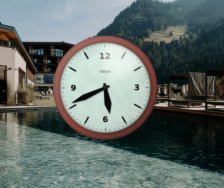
{"hour": 5, "minute": 41}
